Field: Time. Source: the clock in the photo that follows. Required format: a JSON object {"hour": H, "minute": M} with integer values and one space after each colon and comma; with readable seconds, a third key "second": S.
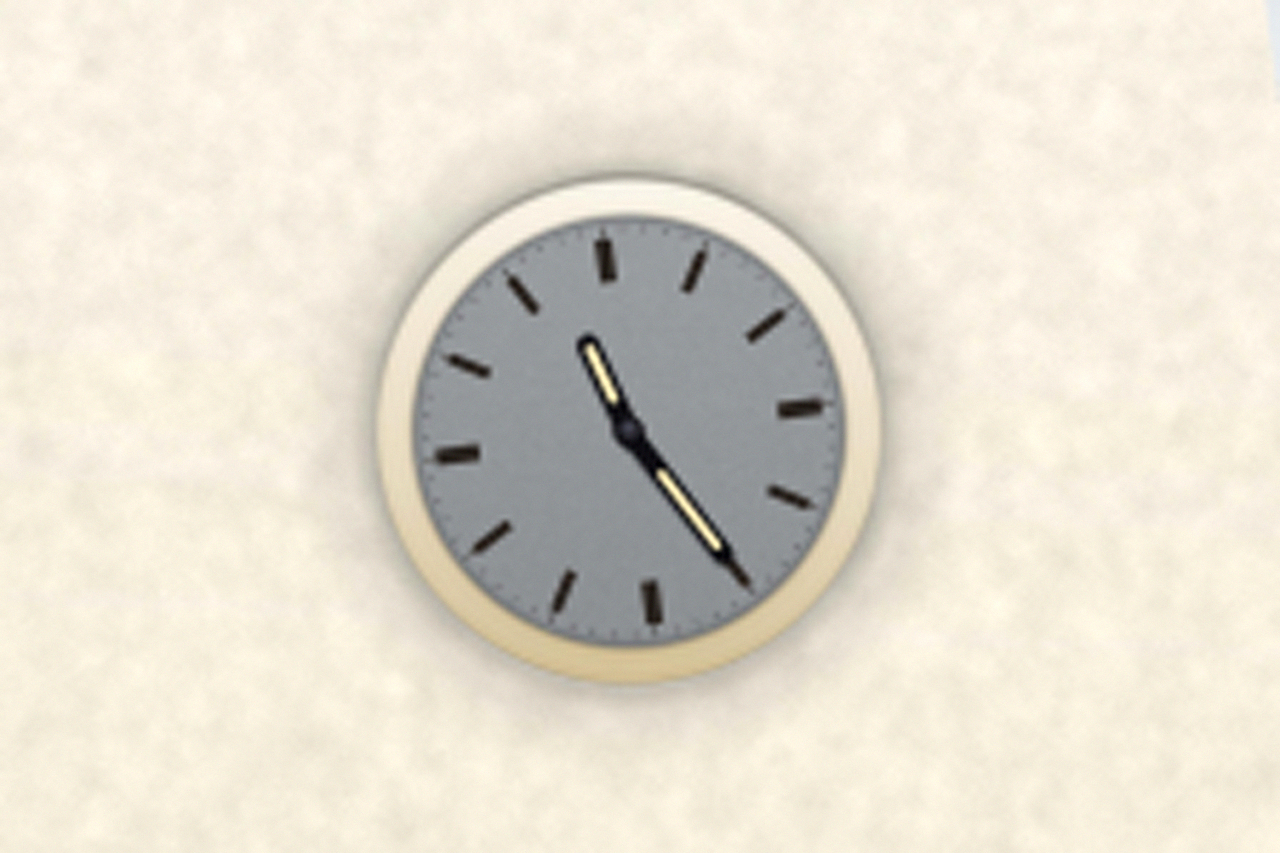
{"hour": 11, "minute": 25}
